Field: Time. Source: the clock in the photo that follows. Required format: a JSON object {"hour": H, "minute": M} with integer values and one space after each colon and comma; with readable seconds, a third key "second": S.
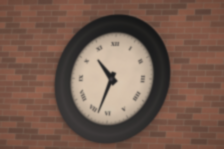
{"hour": 10, "minute": 33}
